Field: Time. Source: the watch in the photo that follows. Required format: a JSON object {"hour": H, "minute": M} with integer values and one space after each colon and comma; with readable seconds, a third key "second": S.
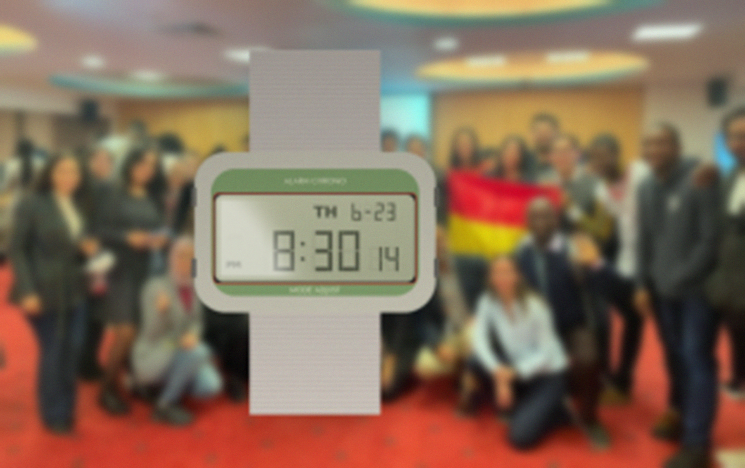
{"hour": 8, "minute": 30, "second": 14}
